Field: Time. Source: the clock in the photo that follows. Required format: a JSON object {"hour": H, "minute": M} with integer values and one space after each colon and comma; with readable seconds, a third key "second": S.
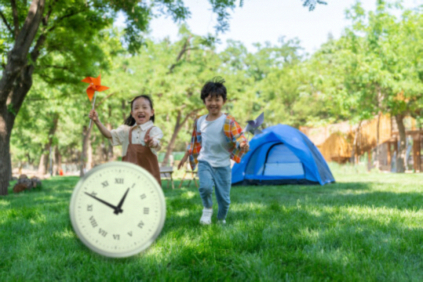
{"hour": 12, "minute": 49}
